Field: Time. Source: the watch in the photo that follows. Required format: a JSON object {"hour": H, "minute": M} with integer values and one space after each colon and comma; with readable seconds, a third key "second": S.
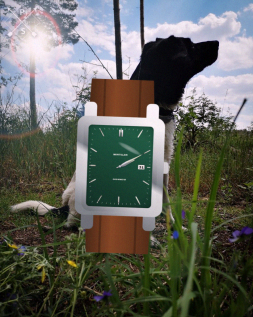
{"hour": 2, "minute": 10}
